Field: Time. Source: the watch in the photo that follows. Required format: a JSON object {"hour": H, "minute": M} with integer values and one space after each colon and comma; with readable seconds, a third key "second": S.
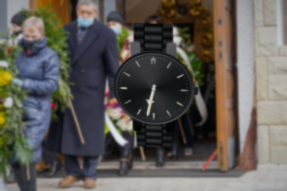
{"hour": 6, "minute": 32}
